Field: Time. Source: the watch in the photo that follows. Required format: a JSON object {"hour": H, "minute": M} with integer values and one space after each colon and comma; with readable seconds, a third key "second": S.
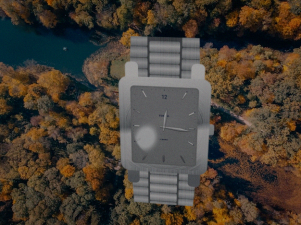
{"hour": 12, "minute": 16}
